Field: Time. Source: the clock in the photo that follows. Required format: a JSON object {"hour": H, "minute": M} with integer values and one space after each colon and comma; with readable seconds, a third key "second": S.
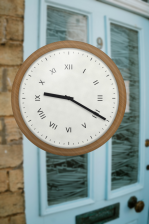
{"hour": 9, "minute": 20}
